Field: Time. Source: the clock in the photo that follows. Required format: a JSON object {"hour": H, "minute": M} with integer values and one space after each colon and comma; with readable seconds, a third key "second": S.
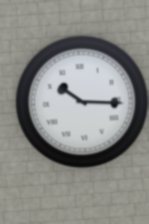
{"hour": 10, "minute": 16}
